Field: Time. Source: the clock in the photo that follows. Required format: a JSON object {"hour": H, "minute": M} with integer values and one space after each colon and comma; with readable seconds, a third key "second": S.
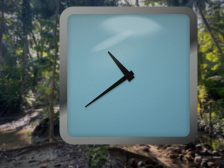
{"hour": 10, "minute": 39}
